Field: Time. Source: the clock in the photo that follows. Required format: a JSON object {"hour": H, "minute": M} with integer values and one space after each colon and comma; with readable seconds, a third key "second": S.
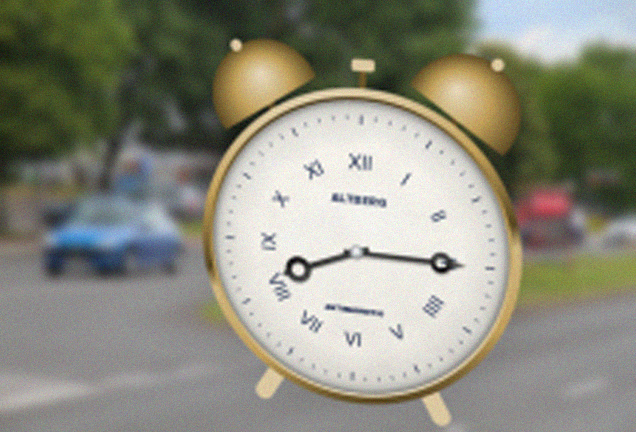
{"hour": 8, "minute": 15}
